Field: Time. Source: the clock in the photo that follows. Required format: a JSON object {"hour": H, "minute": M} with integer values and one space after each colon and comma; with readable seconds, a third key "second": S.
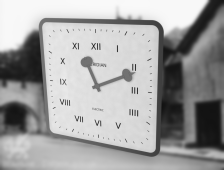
{"hour": 11, "minute": 11}
